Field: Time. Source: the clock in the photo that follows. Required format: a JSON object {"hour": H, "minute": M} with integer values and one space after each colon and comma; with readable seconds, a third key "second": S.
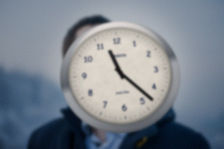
{"hour": 11, "minute": 23}
